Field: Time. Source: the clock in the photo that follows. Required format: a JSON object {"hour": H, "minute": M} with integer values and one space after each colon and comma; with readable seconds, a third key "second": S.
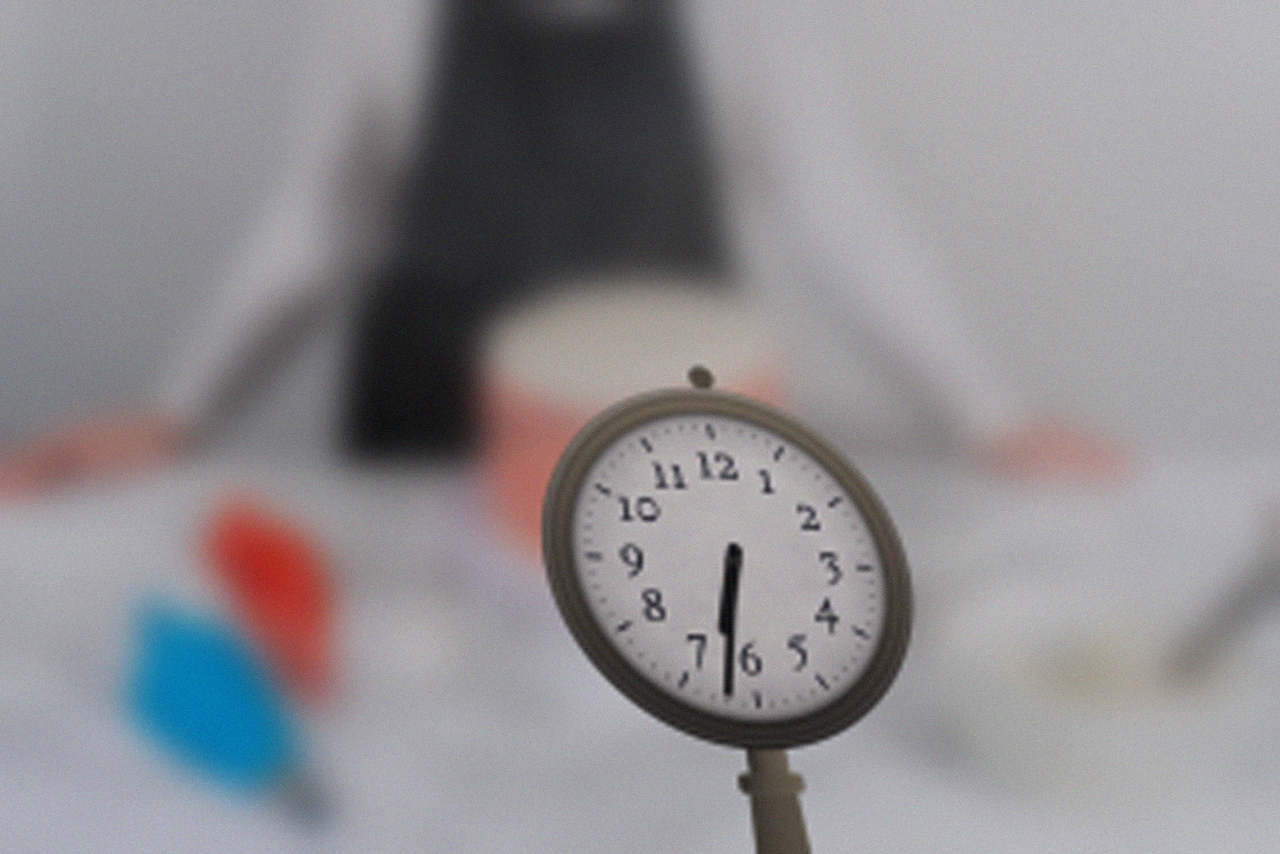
{"hour": 6, "minute": 32}
